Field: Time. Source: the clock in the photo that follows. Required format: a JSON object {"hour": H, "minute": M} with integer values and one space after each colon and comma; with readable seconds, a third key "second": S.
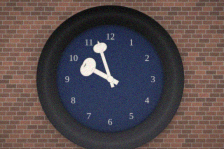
{"hour": 9, "minute": 57}
